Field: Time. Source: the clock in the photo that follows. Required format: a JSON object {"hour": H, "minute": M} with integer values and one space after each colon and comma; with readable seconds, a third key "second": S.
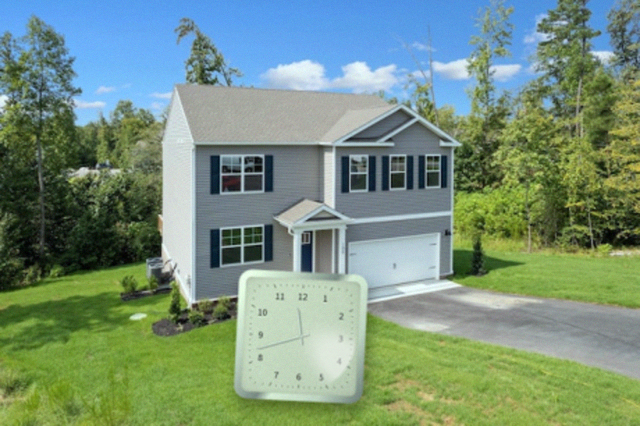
{"hour": 11, "minute": 42}
